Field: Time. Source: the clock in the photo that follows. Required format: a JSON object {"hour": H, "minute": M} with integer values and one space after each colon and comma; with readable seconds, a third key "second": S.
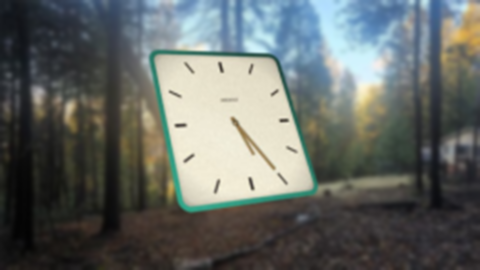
{"hour": 5, "minute": 25}
